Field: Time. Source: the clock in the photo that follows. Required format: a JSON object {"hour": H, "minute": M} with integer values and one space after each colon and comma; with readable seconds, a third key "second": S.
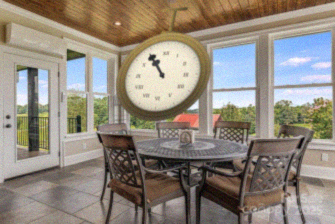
{"hour": 10, "minute": 54}
